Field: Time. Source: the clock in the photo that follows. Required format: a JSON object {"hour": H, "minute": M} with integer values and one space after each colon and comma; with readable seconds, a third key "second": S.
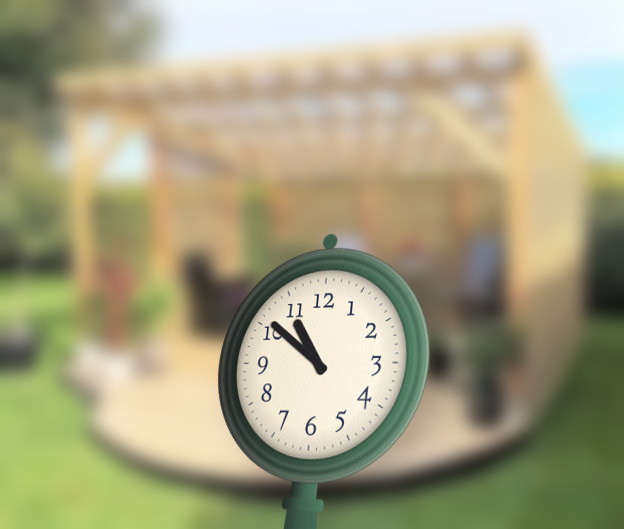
{"hour": 10, "minute": 51}
